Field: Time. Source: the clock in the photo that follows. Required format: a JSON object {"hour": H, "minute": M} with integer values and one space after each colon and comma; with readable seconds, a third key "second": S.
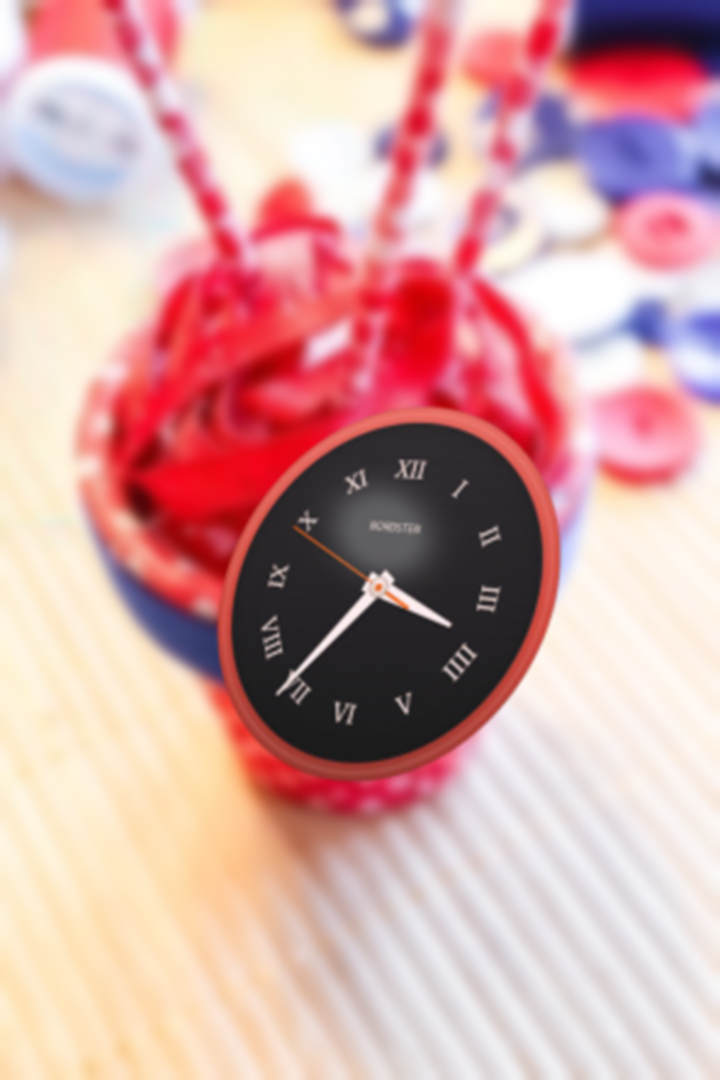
{"hour": 3, "minute": 35, "second": 49}
